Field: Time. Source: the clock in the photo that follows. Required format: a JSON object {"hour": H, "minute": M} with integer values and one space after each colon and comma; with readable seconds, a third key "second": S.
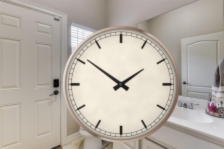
{"hour": 1, "minute": 51}
